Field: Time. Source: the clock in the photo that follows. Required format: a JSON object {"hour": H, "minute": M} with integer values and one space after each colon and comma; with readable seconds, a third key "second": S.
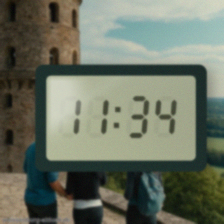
{"hour": 11, "minute": 34}
